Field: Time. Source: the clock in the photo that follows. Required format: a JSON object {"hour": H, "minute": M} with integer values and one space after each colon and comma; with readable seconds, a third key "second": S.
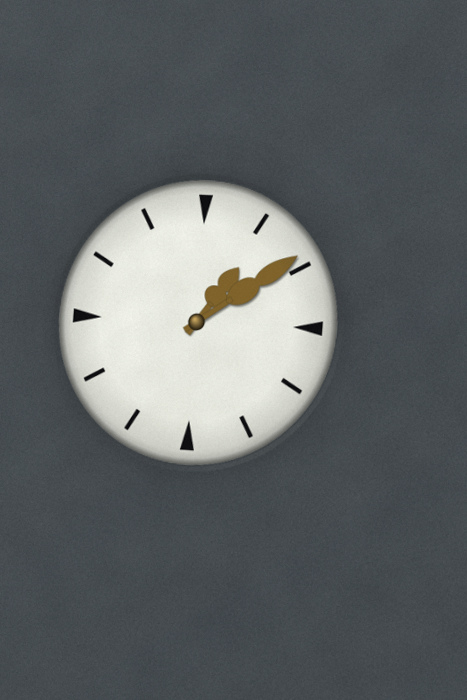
{"hour": 1, "minute": 9}
